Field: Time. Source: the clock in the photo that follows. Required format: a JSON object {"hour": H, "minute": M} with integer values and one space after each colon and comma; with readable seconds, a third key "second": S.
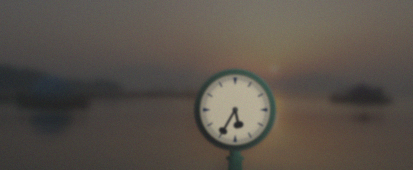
{"hour": 5, "minute": 35}
